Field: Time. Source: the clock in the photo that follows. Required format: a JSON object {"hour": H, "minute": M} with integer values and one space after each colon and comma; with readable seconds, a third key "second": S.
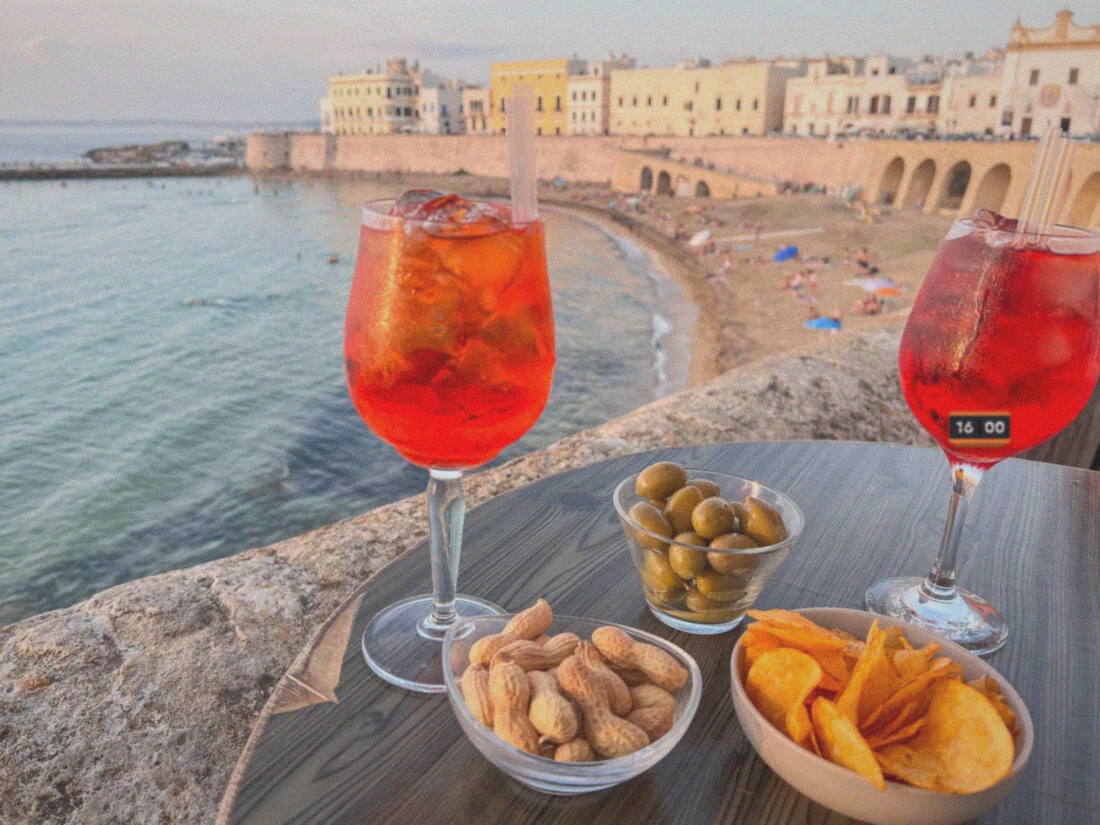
{"hour": 16, "minute": 0}
